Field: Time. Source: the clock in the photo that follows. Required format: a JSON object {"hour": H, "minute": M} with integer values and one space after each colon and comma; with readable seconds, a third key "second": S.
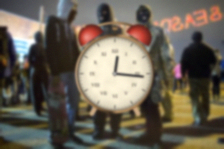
{"hour": 12, "minute": 16}
